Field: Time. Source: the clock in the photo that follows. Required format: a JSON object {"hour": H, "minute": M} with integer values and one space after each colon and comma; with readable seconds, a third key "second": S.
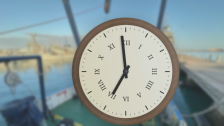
{"hour": 6, "minute": 59}
